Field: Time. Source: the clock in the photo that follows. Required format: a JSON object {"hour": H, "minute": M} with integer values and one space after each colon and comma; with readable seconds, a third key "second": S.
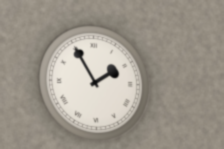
{"hour": 1, "minute": 55}
